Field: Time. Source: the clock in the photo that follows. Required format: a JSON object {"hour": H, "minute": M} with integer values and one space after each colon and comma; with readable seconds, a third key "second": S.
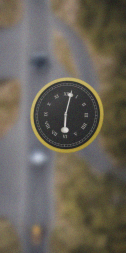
{"hour": 6, "minute": 2}
